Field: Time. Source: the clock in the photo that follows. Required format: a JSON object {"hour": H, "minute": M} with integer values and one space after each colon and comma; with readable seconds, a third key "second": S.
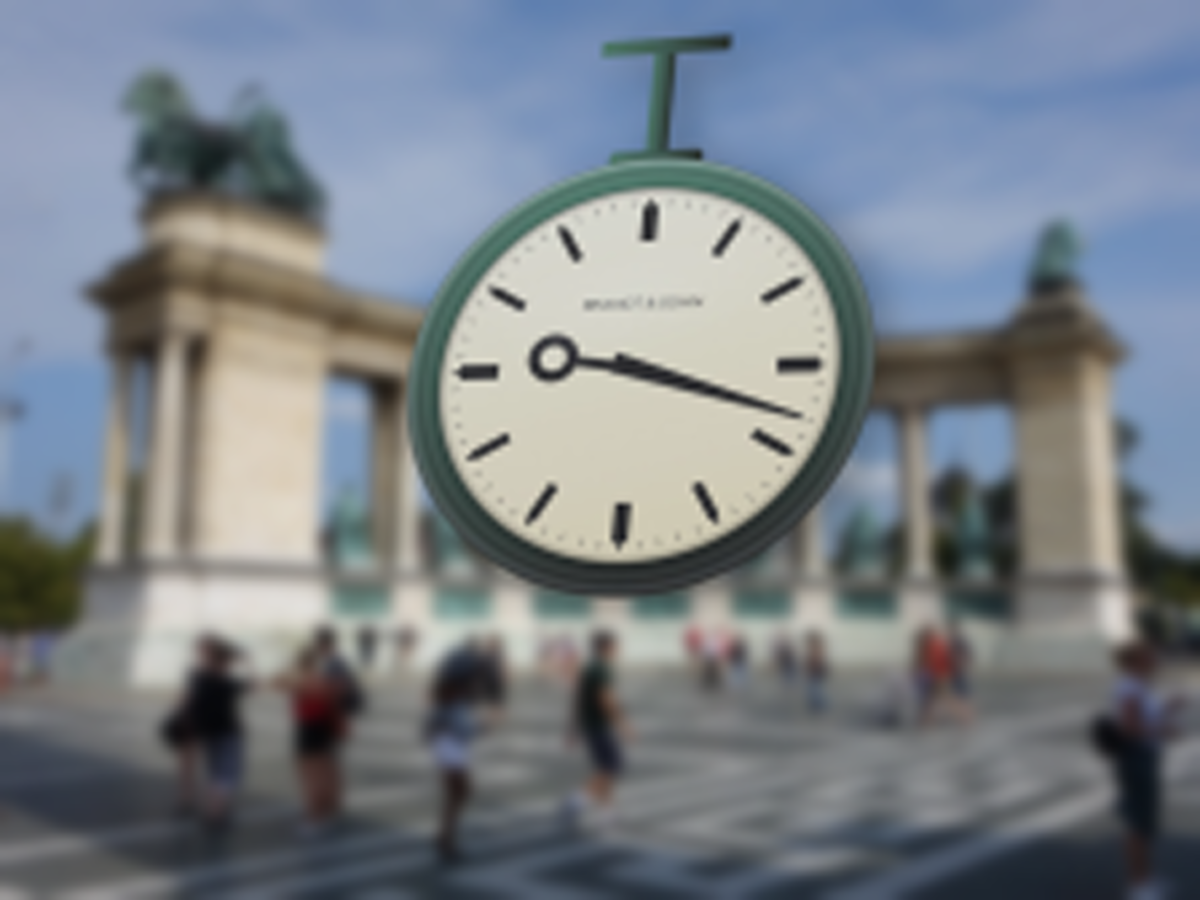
{"hour": 9, "minute": 18}
